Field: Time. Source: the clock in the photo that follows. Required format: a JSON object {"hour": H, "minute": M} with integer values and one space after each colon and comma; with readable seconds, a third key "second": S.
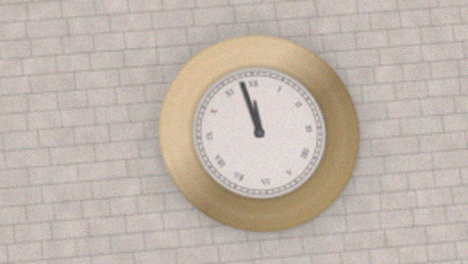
{"hour": 11, "minute": 58}
